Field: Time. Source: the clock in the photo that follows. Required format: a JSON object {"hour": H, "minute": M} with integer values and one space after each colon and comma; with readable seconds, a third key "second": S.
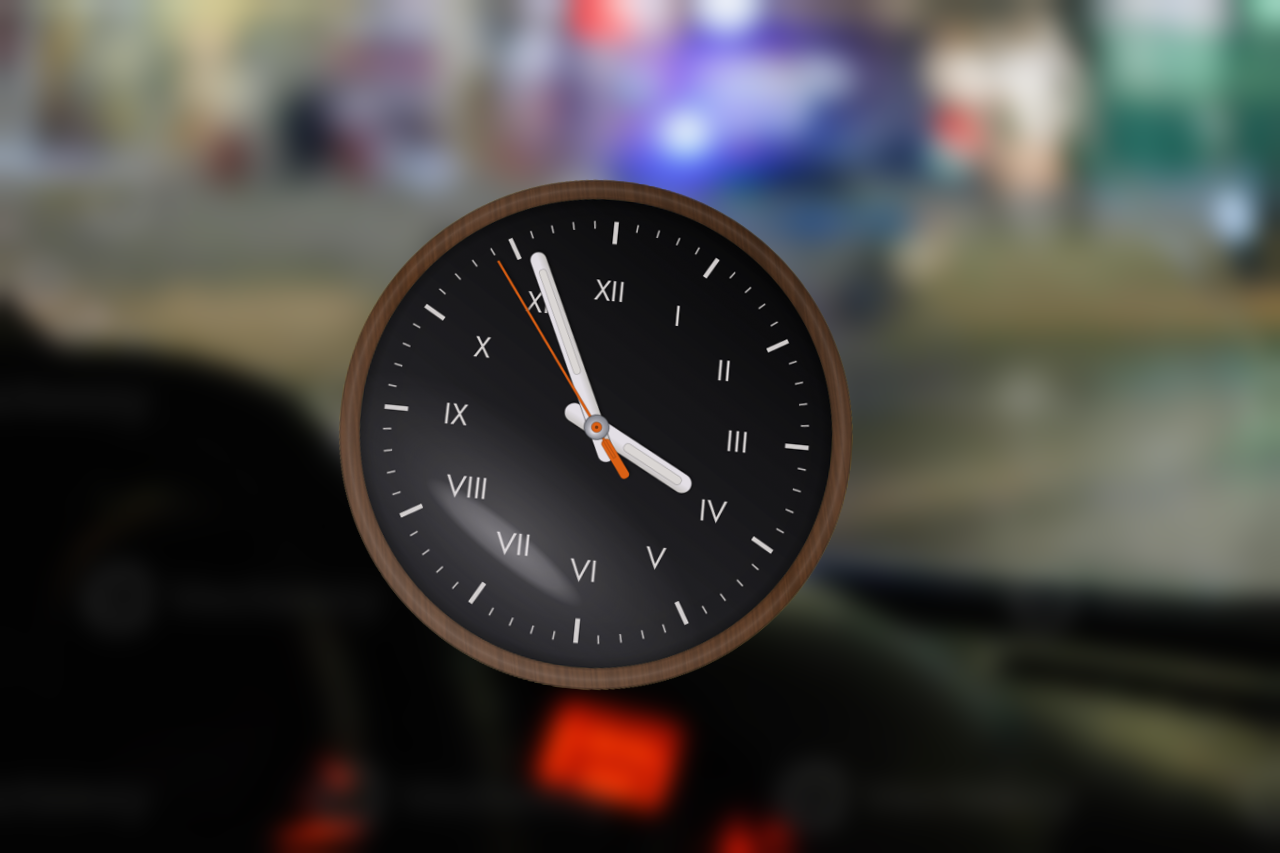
{"hour": 3, "minute": 55, "second": 54}
